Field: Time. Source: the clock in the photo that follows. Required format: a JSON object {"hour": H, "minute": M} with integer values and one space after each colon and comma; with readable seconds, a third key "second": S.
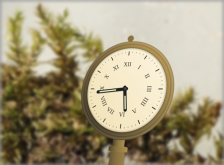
{"hour": 5, "minute": 44}
